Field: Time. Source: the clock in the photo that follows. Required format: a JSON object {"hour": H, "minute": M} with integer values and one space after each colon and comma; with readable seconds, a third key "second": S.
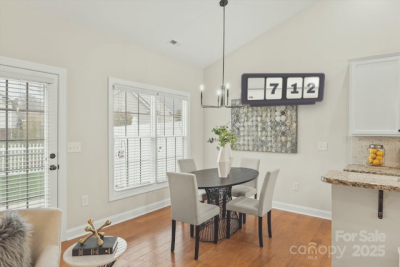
{"hour": 7, "minute": 12}
